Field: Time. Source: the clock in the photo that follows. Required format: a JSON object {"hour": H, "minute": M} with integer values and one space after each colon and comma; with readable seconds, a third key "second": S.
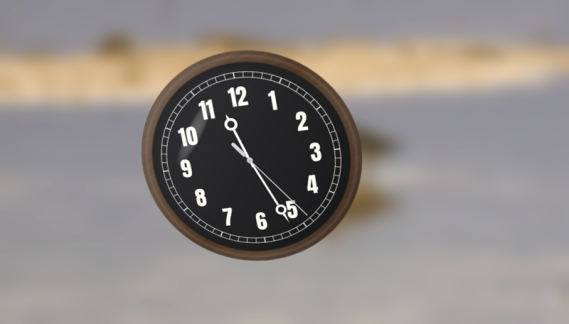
{"hour": 11, "minute": 26, "second": 24}
